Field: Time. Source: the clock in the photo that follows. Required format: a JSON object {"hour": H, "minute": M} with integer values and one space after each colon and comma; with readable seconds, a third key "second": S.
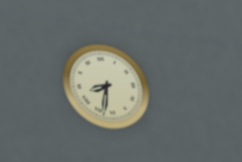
{"hour": 8, "minute": 33}
